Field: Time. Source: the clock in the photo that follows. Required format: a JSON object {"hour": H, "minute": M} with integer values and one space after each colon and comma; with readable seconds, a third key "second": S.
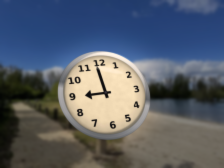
{"hour": 8, "minute": 59}
